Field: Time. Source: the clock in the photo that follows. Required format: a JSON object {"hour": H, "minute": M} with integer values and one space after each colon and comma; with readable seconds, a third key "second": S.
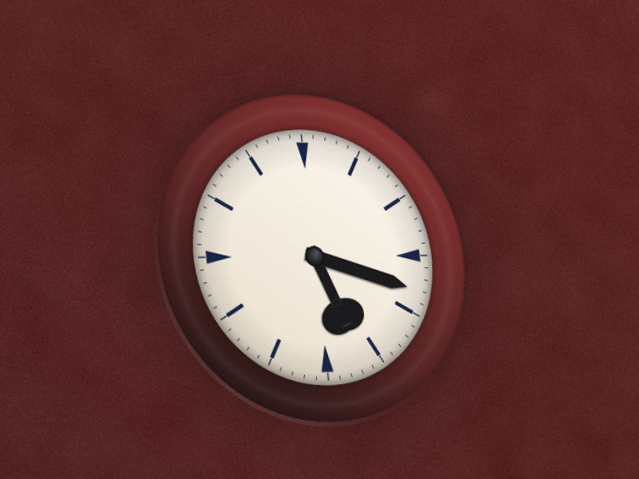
{"hour": 5, "minute": 18}
